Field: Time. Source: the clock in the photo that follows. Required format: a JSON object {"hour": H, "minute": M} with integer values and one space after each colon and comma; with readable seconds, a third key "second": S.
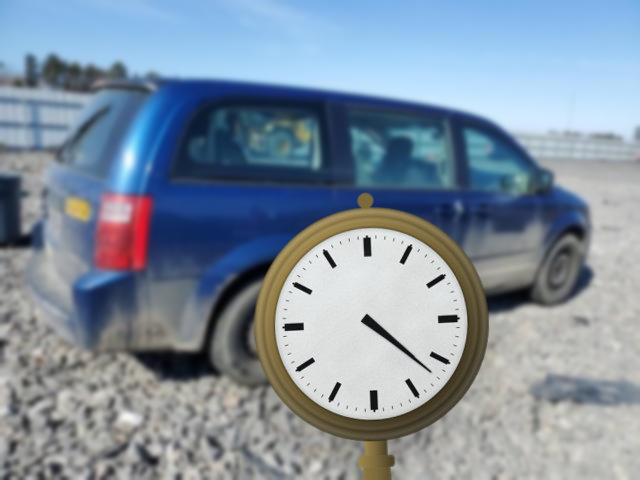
{"hour": 4, "minute": 22}
